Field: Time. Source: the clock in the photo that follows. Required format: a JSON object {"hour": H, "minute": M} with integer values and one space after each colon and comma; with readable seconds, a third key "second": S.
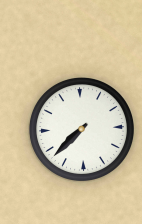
{"hour": 7, "minute": 38}
